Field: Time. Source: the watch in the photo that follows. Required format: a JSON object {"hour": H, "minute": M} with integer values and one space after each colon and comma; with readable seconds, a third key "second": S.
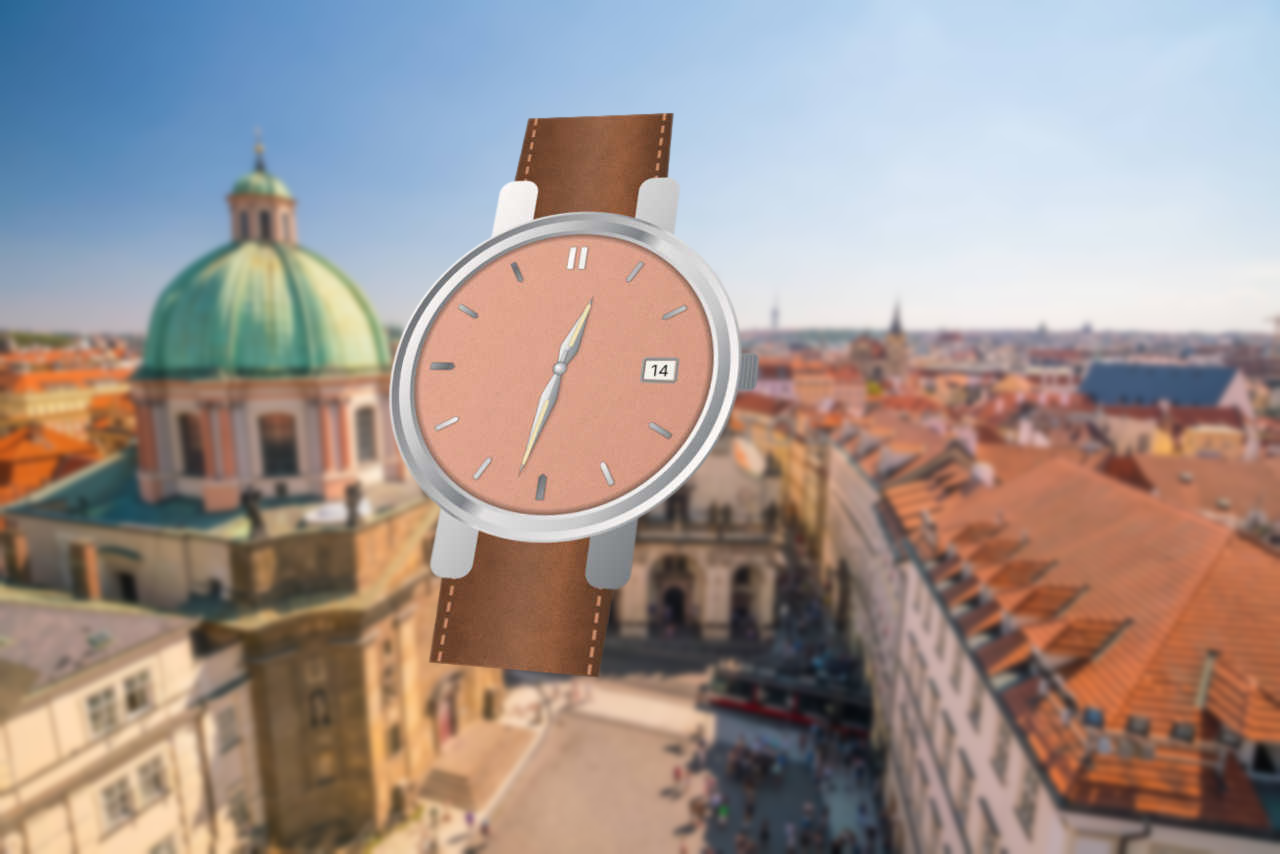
{"hour": 12, "minute": 32}
